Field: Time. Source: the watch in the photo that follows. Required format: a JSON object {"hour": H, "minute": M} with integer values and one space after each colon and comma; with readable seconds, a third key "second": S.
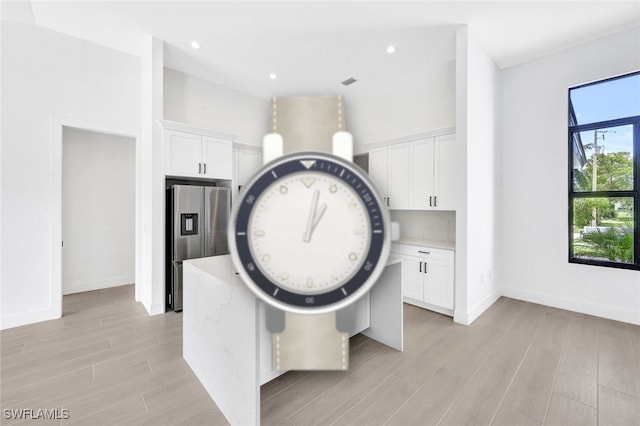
{"hour": 1, "minute": 2}
